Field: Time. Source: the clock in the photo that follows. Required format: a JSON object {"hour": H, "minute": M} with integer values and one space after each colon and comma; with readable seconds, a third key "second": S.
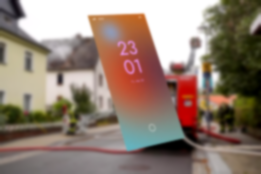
{"hour": 23, "minute": 1}
